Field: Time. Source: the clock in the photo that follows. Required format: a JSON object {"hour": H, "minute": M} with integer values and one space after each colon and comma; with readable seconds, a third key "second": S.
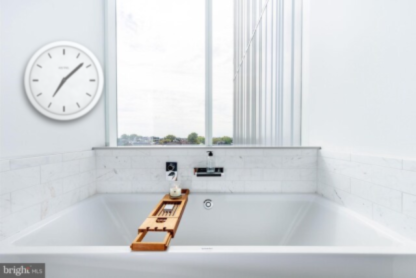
{"hour": 7, "minute": 8}
